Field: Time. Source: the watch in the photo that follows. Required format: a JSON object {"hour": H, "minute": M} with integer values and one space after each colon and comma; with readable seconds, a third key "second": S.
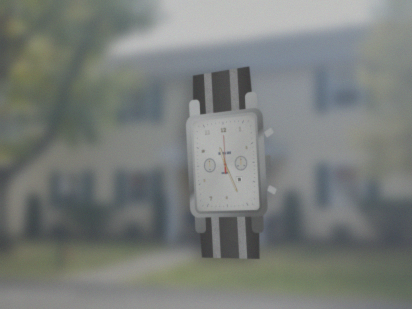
{"hour": 11, "minute": 26}
